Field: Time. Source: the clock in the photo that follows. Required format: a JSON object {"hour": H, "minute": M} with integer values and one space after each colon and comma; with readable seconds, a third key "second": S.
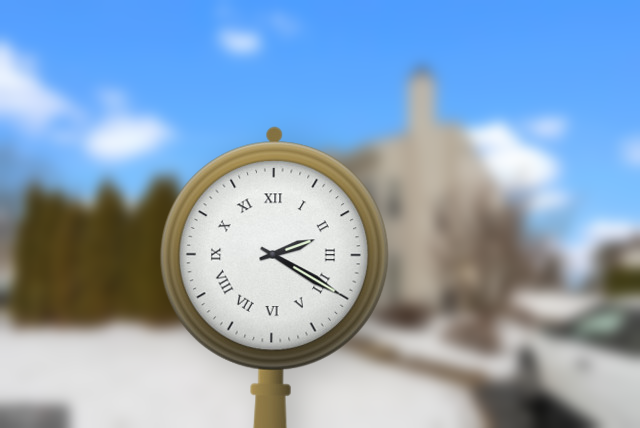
{"hour": 2, "minute": 20}
